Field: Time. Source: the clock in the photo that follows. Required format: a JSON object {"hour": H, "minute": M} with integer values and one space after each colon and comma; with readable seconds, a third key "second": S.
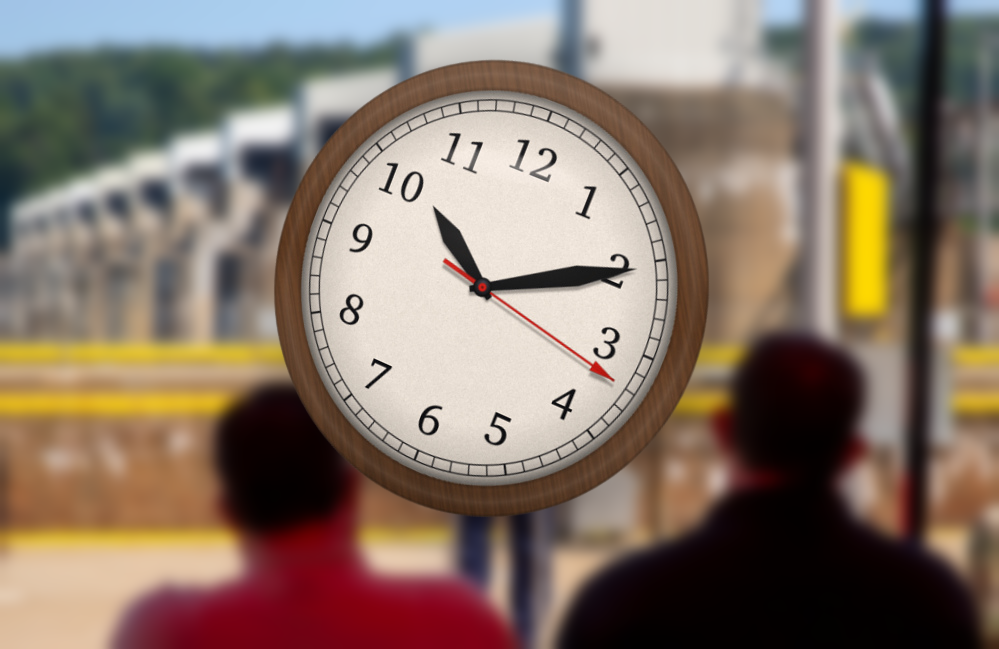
{"hour": 10, "minute": 10, "second": 17}
